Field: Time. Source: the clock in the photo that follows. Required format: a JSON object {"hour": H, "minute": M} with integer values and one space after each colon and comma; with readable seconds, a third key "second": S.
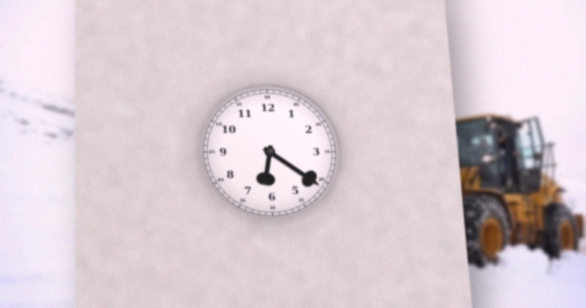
{"hour": 6, "minute": 21}
